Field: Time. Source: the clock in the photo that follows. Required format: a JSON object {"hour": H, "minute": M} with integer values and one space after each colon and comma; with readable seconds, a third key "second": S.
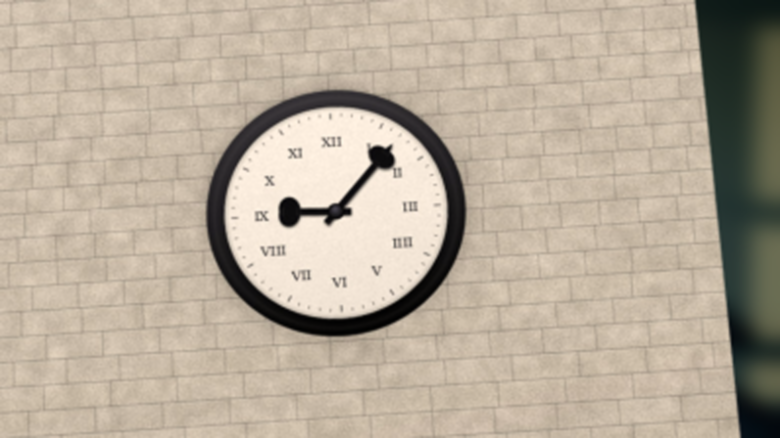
{"hour": 9, "minute": 7}
